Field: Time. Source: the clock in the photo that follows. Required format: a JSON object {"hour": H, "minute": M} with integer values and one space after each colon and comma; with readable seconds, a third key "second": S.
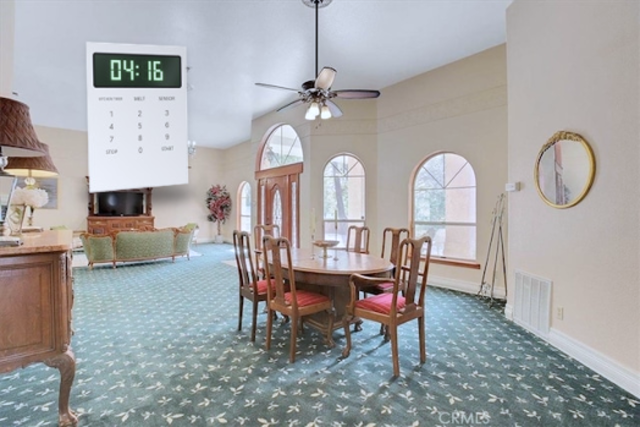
{"hour": 4, "minute": 16}
